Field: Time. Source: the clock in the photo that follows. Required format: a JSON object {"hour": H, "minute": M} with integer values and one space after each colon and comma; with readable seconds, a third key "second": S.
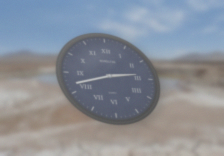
{"hour": 2, "minute": 42}
